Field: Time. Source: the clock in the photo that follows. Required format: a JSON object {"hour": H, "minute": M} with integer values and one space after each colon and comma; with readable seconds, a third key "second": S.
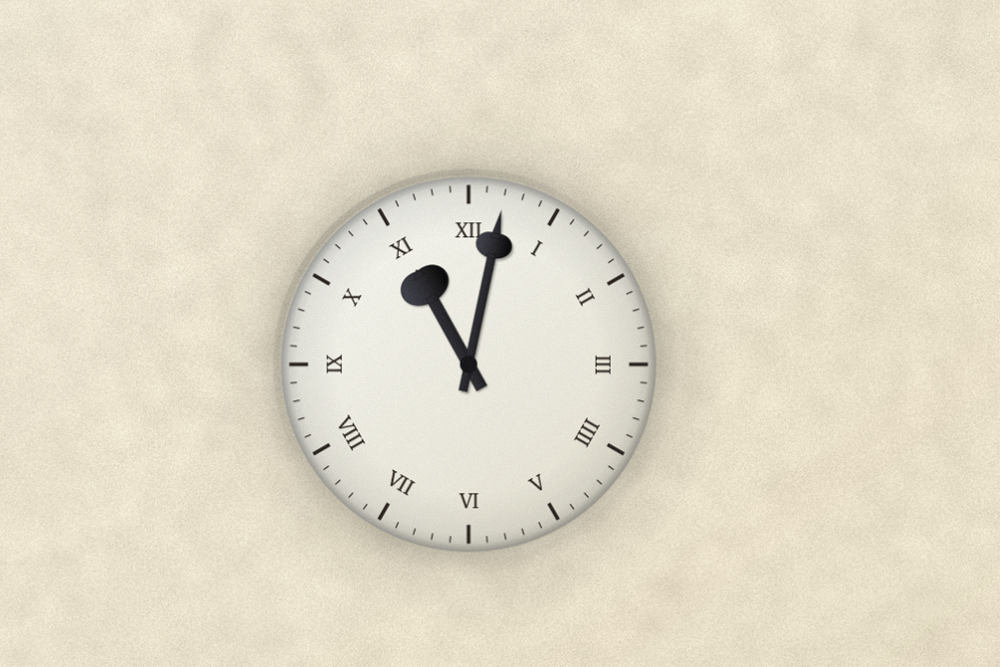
{"hour": 11, "minute": 2}
